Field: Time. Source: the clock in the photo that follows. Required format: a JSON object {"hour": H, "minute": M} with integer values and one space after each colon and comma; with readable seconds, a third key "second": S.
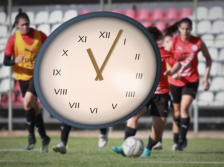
{"hour": 11, "minute": 3}
